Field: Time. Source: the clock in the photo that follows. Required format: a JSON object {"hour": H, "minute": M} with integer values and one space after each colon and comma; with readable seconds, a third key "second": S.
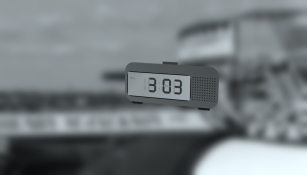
{"hour": 3, "minute": 3}
